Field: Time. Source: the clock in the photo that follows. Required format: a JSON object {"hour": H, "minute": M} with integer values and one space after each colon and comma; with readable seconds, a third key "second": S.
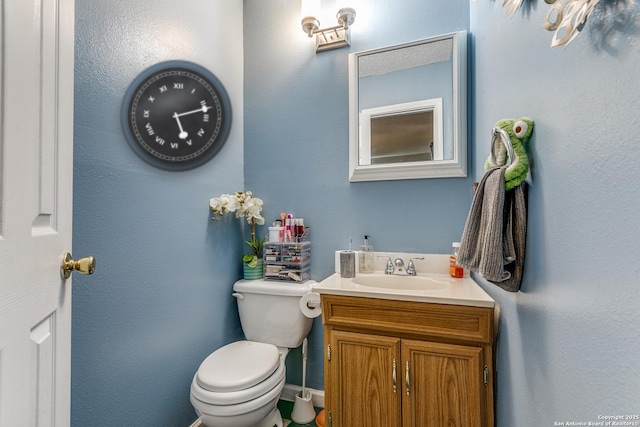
{"hour": 5, "minute": 12}
